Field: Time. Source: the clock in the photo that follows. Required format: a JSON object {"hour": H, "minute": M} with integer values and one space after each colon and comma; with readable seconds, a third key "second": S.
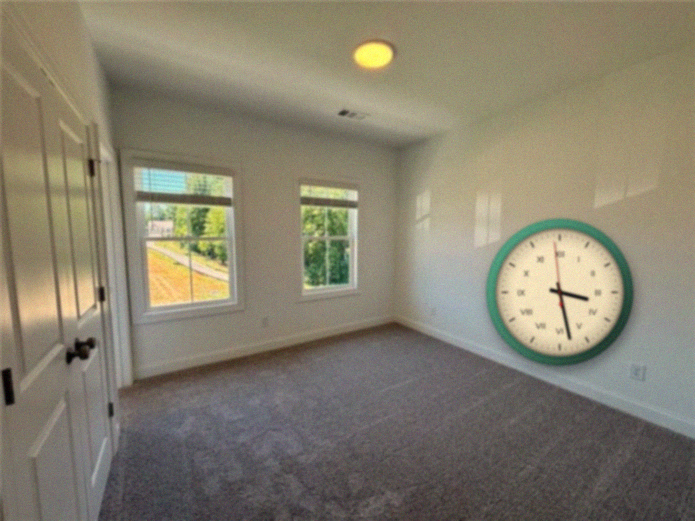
{"hour": 3, "minute": 27, "second": 59}
